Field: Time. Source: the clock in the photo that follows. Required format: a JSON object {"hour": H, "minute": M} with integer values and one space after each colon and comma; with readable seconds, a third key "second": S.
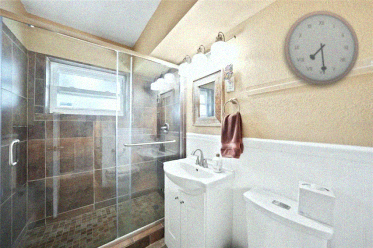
{"hour": 7, "minute": 29}
